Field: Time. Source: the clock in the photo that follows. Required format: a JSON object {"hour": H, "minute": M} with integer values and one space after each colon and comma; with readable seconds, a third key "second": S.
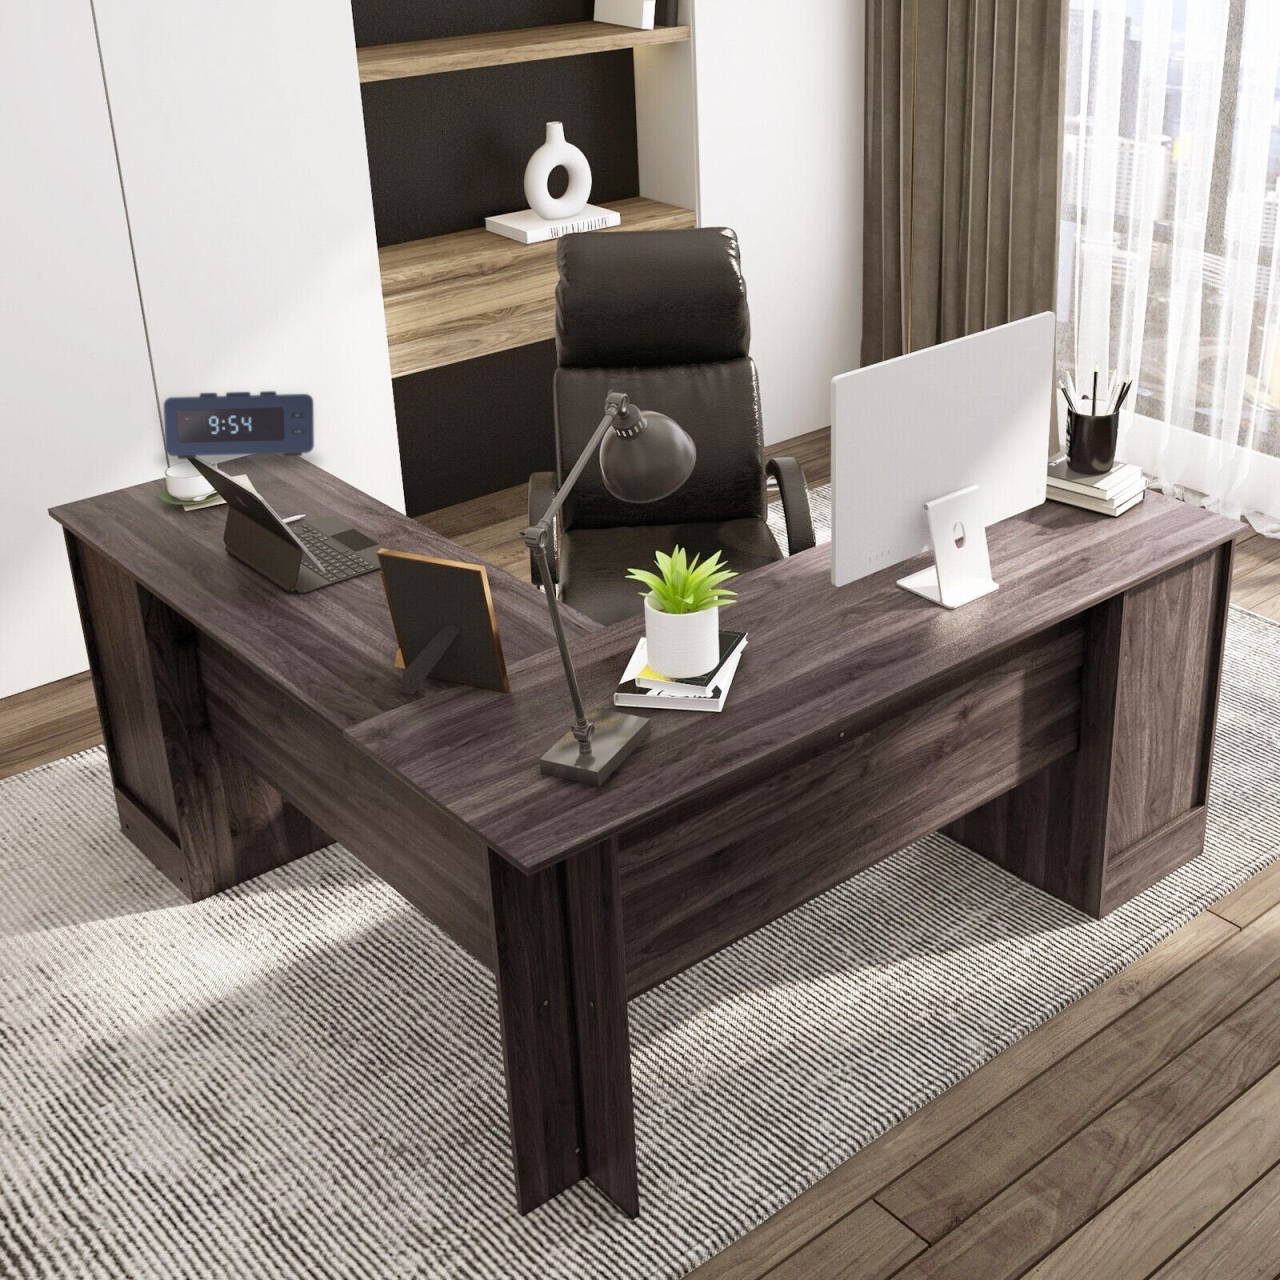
{"hour": 9, "minute": 54}
